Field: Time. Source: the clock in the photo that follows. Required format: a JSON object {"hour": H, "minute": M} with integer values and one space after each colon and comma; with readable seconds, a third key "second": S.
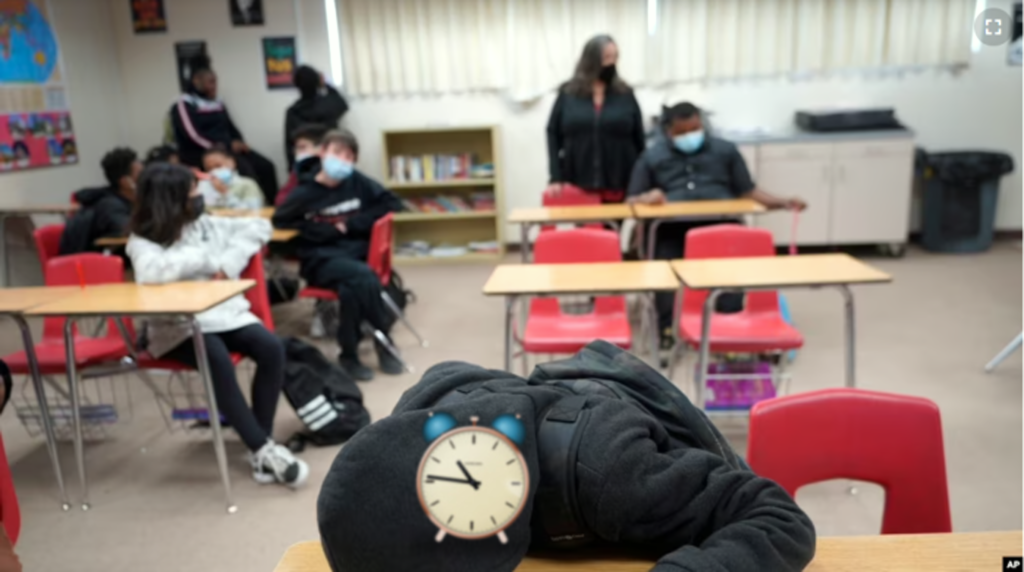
{"hour": 10, "minute": 46}
